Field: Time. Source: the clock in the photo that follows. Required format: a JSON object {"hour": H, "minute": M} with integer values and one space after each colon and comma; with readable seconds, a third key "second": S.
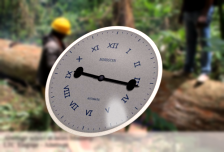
{"hour": 9, "minute": 16}
